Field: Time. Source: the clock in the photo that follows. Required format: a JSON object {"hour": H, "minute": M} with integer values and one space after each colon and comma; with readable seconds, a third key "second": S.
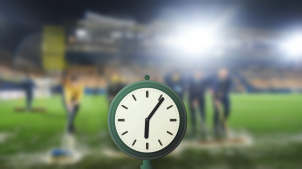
{"hour": 6, "minute": 6}
